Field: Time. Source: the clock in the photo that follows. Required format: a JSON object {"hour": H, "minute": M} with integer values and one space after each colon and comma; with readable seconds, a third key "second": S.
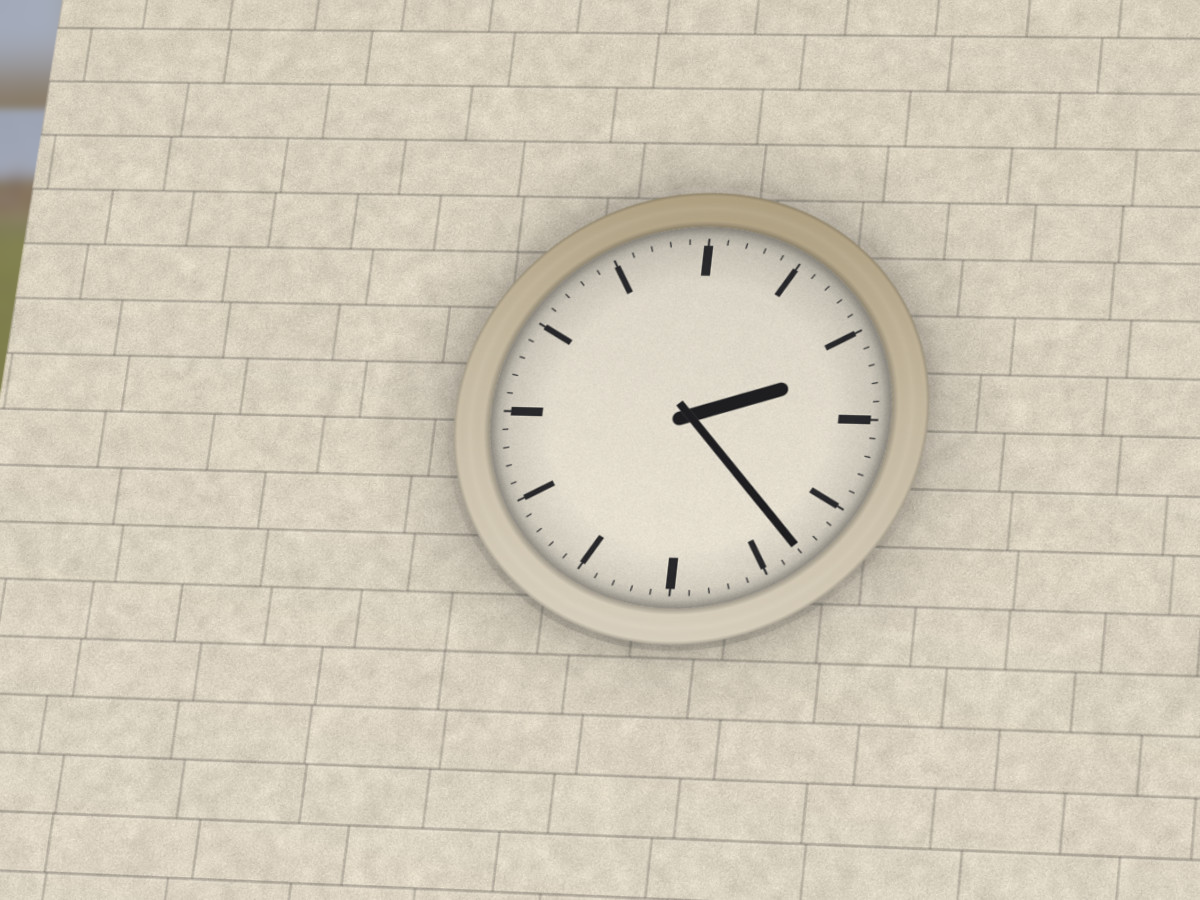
{"hour": 2, "minute": 23}
